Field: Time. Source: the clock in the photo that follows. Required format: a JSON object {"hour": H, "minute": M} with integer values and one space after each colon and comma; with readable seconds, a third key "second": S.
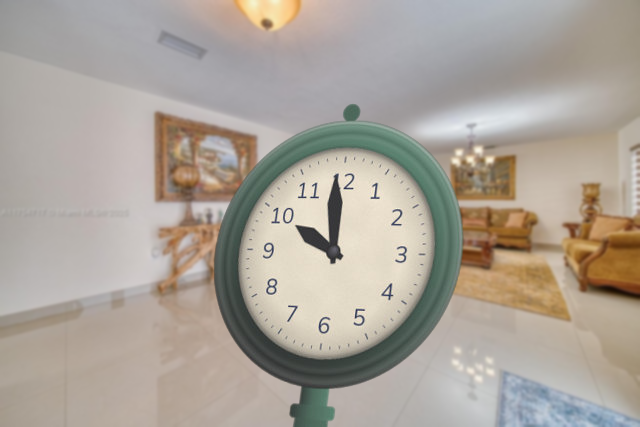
{"hour": 9, "minute": 59}
